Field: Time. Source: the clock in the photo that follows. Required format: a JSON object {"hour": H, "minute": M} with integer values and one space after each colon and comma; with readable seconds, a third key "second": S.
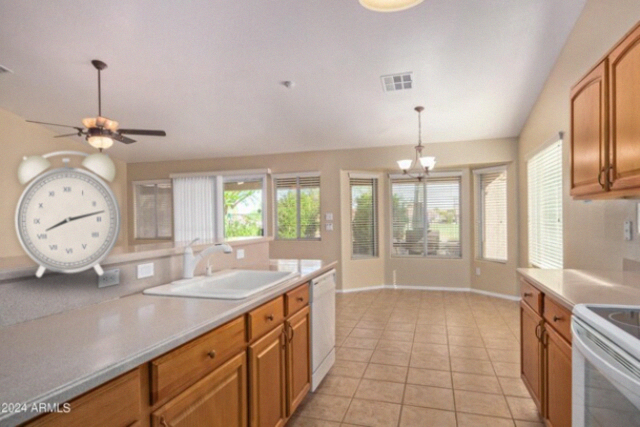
{"hour": 8, "minute": 13}
